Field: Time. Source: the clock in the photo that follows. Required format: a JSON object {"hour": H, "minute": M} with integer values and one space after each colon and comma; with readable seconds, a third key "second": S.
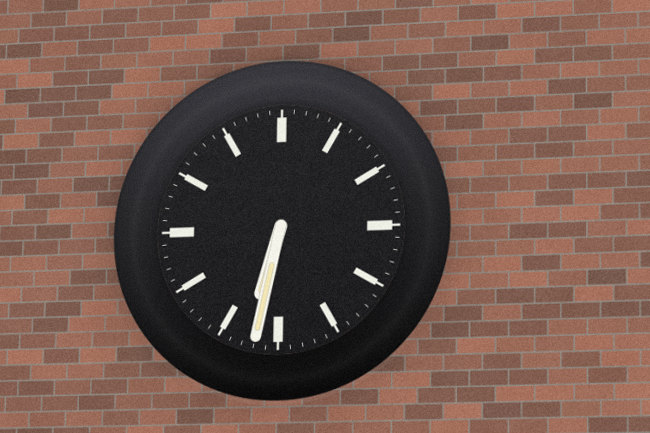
{"hour": 6, "minute": 32}
